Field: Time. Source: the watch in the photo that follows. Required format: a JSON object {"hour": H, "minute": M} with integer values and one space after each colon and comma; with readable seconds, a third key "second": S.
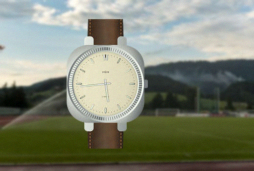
{"hour": 5, "minute": 44}
